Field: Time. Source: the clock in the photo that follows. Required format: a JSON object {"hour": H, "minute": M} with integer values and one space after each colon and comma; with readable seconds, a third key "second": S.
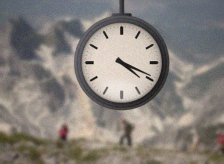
{"hour": 4, "minute": 19}
